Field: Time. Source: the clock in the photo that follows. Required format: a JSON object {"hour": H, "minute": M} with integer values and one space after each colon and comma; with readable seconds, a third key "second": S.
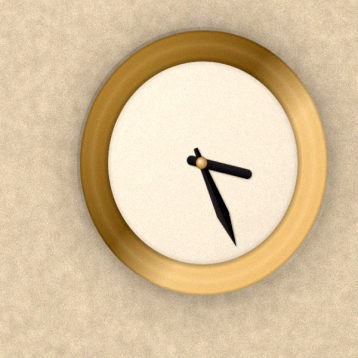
{"hour": 3, "minute": 26}
